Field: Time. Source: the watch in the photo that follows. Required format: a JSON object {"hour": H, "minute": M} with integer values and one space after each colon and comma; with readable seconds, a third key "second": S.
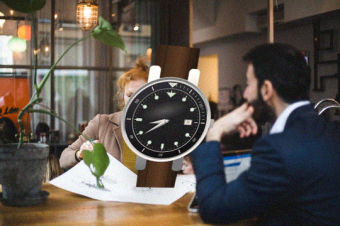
{"hour": 8, "minute": 39}
